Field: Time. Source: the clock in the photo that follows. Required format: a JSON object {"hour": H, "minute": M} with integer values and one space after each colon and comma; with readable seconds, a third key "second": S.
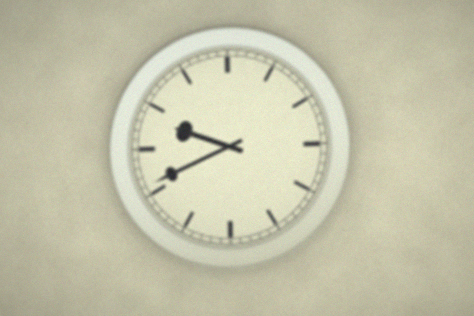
{"hour": 9, "minute": 41}
